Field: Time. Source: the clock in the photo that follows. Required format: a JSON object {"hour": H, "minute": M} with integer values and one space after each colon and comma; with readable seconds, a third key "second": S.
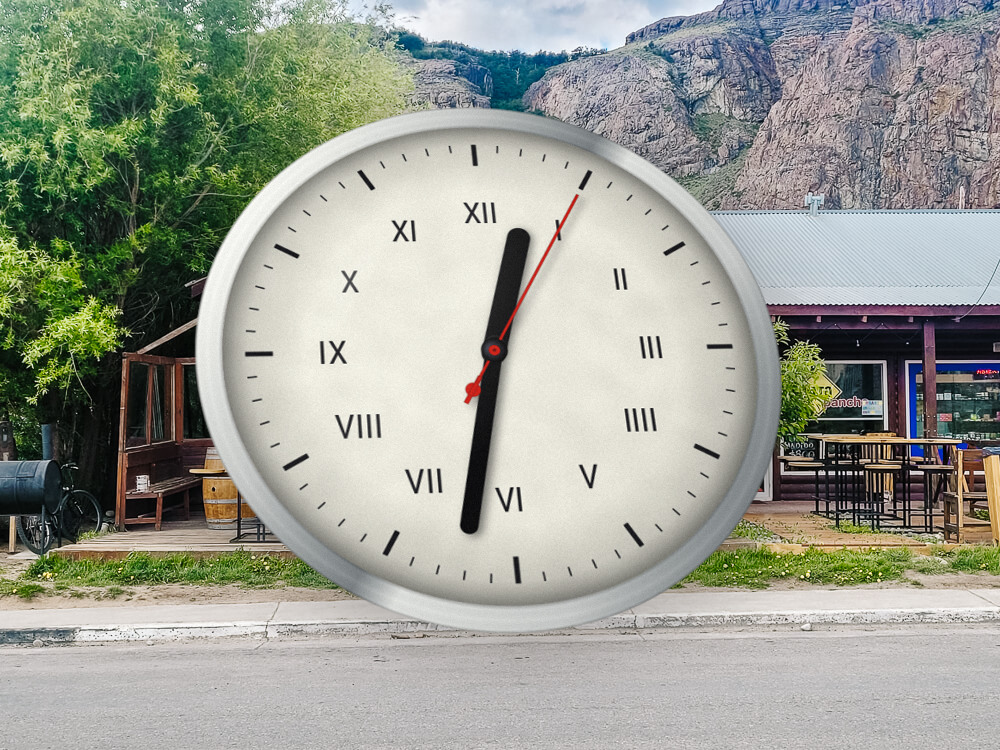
{"hour": 12, "minute": 32, "second": 5}
